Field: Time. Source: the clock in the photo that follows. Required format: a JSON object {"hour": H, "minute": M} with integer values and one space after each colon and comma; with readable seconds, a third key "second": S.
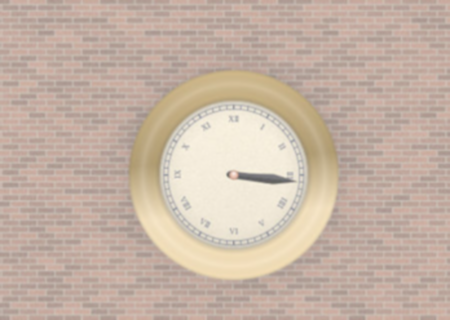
{"hour": 3, "minute": 16}
